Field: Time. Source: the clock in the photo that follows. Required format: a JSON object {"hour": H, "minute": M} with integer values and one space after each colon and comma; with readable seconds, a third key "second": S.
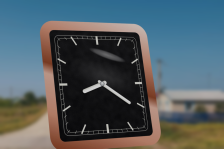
{"hour": 8, "minute": 21}
